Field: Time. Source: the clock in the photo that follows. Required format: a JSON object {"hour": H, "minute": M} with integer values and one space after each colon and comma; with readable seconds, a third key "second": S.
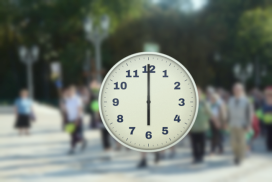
{"hour": 6, "minute": 0}
